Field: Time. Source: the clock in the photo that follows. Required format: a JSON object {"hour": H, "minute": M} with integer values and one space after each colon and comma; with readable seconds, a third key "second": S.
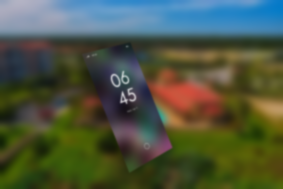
{"hour": 6, "minute": 45}
